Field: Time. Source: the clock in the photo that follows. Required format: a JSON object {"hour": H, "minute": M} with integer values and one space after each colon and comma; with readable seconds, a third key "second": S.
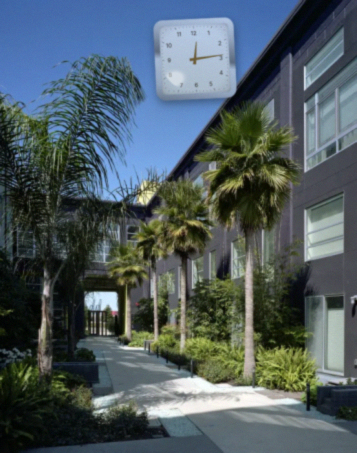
{"hour": 12, "minute": 14}
